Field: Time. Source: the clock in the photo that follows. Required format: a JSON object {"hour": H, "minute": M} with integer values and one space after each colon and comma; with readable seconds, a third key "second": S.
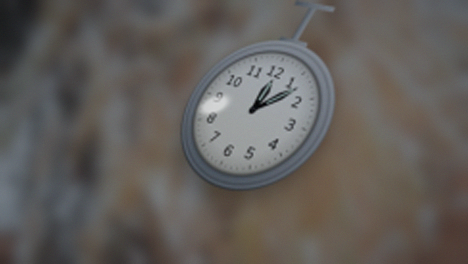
{"hour": 12, "minute": 7}
